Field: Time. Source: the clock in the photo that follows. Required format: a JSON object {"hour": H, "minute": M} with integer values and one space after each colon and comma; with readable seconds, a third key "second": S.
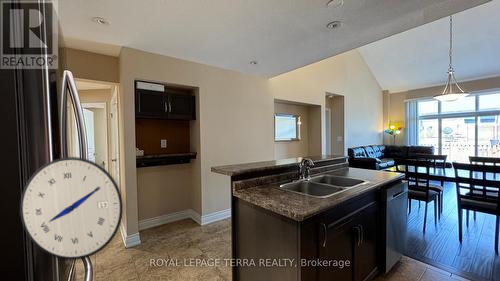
{"hour": 8, "minute": 10}
